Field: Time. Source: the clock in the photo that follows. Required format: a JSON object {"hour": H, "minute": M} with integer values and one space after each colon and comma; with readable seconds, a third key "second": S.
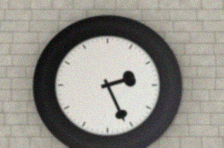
{"hour": 2, "minute": 26}
